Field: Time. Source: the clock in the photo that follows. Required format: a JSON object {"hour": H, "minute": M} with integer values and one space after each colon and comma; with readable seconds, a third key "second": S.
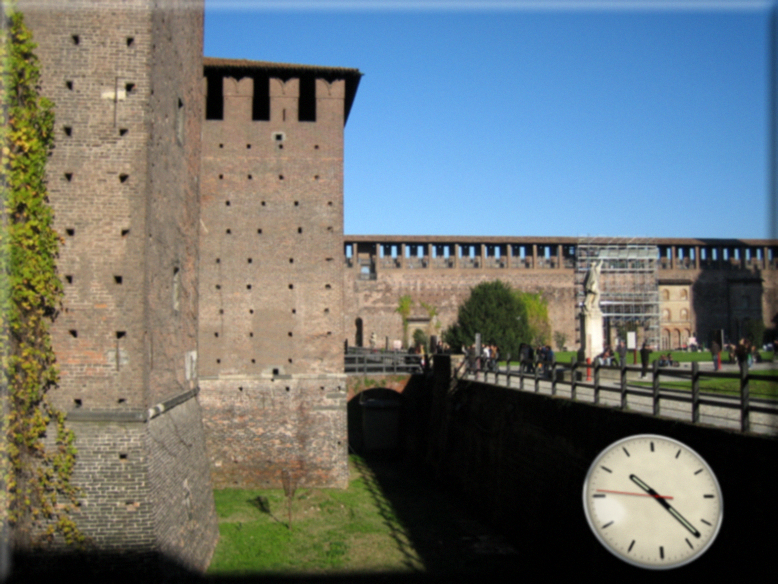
{"hour": 10, "minute": 22, "second": 46}
